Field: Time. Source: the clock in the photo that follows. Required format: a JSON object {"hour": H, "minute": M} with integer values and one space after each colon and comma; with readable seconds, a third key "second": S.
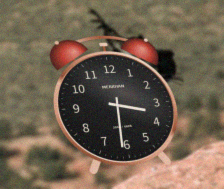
{"hour": 3, "minute": 31}
